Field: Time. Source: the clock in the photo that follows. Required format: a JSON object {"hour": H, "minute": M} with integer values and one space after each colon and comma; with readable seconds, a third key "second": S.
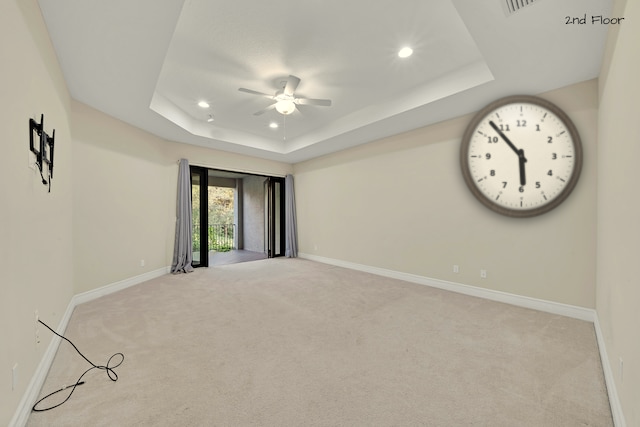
{"hour": 5, "minute": 53}
